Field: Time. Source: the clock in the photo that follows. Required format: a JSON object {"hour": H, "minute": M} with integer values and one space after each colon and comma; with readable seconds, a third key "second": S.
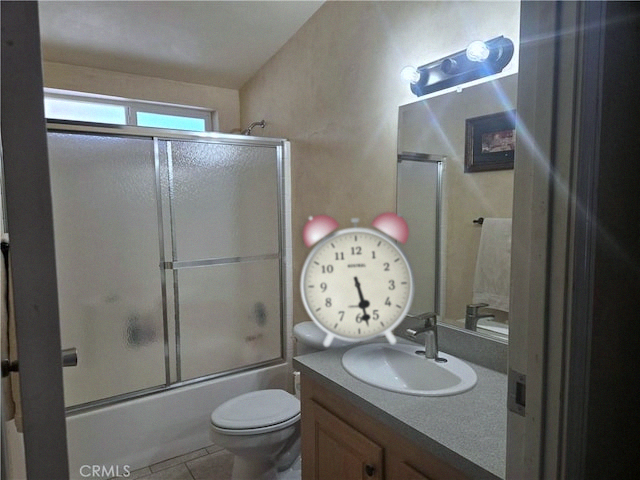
{"hour": 5, "minute": 28}
